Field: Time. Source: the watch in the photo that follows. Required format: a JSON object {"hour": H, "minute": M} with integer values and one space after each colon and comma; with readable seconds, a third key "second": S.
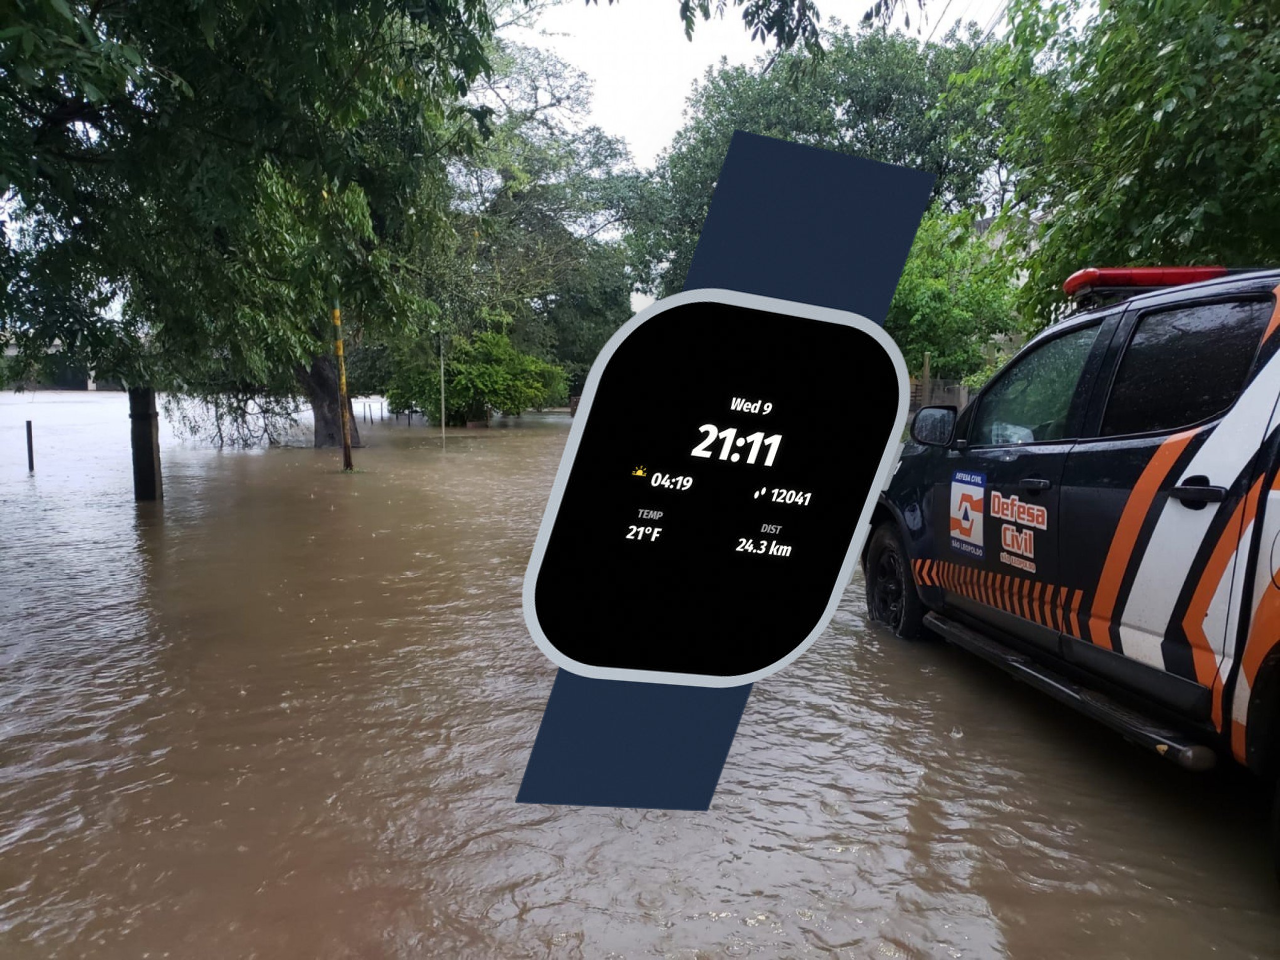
{"hour": 21, "minute": 11}
